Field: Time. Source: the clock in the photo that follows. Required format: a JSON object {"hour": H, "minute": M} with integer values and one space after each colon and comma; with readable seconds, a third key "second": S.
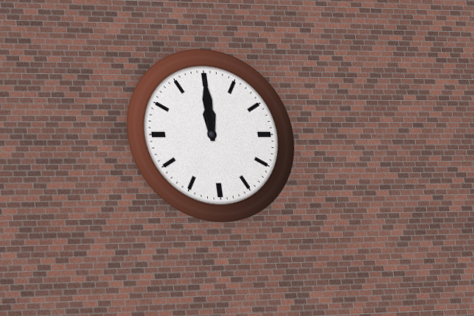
{"hour": 12, "minute": 0}
